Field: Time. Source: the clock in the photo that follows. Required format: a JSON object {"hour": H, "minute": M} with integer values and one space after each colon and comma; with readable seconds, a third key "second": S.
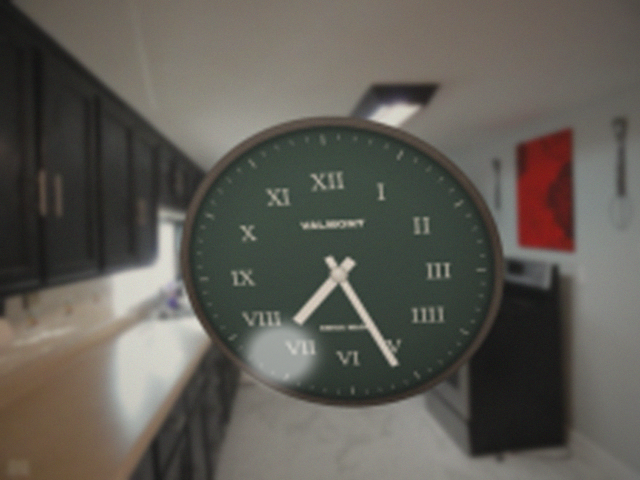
{"hour": 7, "minute": 26}
